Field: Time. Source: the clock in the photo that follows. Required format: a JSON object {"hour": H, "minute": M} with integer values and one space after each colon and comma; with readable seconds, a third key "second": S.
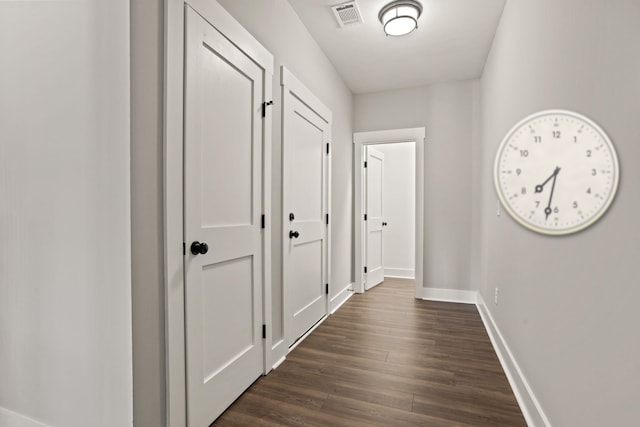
{"hour": 7, "minute": 32}
